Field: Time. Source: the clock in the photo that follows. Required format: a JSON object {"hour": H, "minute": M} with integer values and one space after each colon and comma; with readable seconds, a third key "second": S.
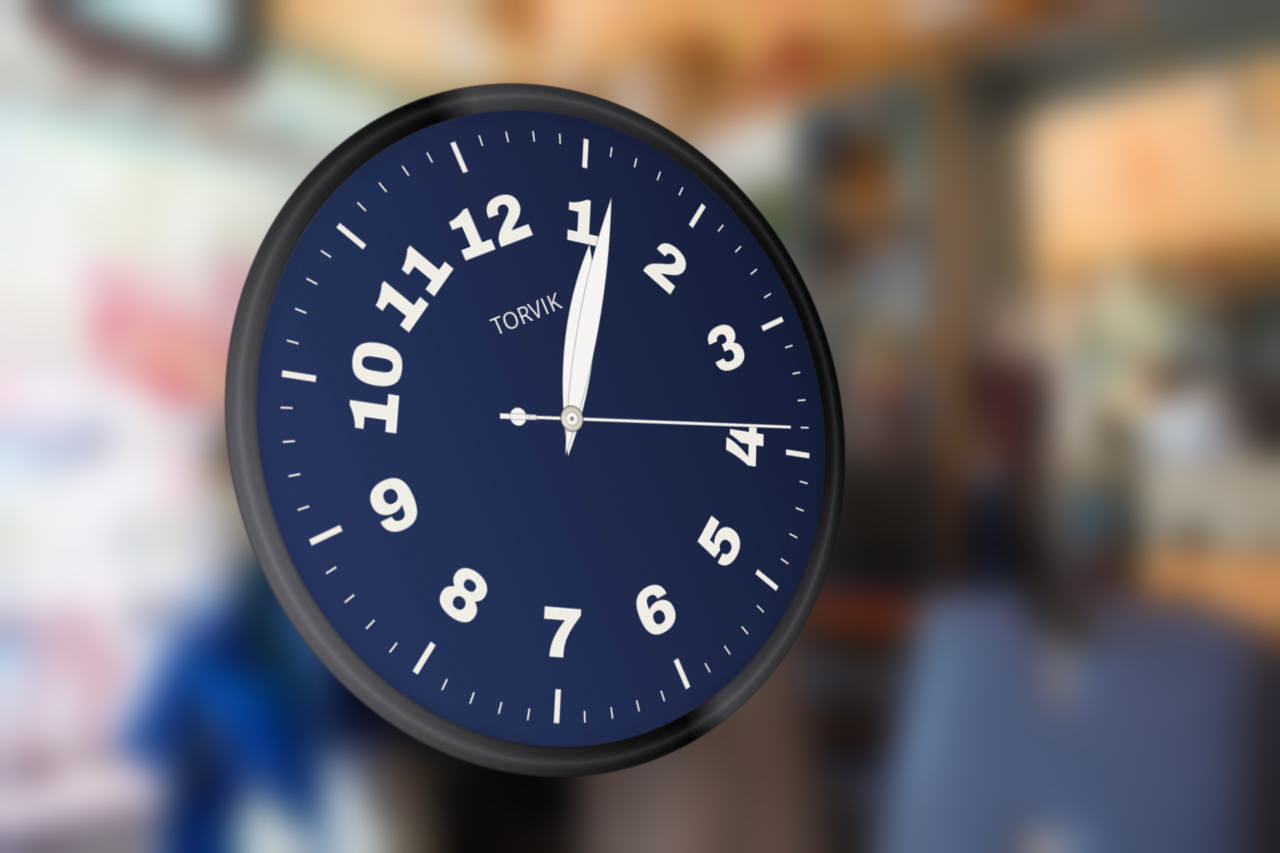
{"hour": 1, "minute": 6, "second": 19}
